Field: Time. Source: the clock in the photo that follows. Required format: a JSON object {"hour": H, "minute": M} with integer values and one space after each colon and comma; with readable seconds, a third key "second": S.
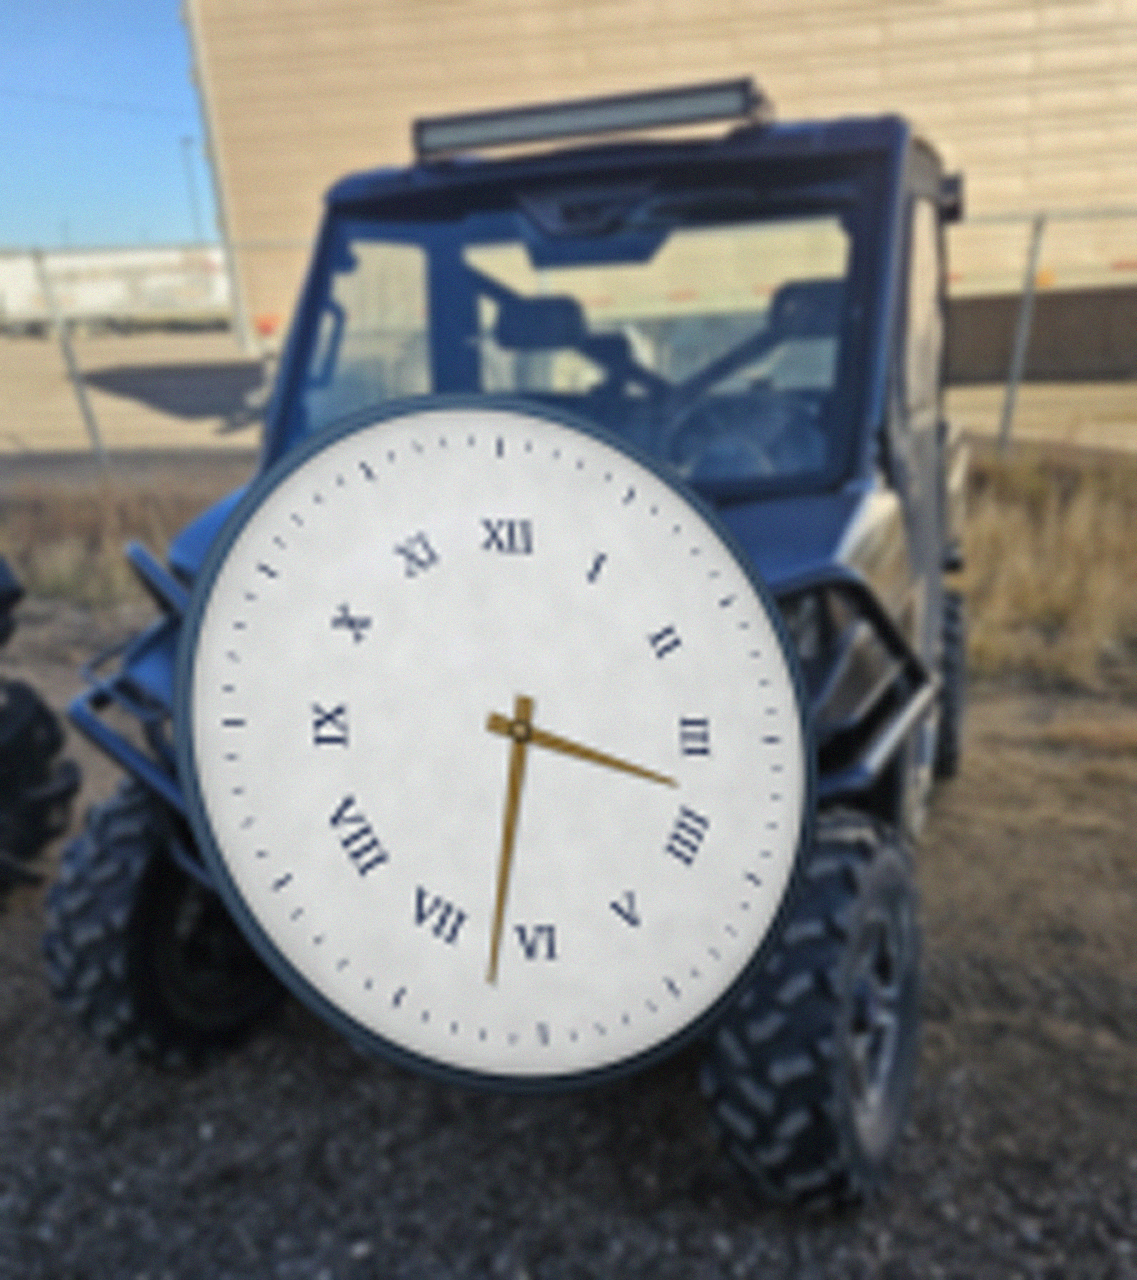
{"hour": 3, "minute": 32}
